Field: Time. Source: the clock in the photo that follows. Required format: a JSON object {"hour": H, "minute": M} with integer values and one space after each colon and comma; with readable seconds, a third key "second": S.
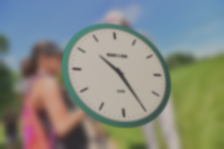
{"hour": 10, "minute": 25}
